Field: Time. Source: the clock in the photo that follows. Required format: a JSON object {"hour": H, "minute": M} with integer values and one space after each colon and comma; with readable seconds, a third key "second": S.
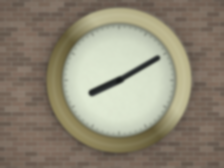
{"hour": 8, "minute": 10}
